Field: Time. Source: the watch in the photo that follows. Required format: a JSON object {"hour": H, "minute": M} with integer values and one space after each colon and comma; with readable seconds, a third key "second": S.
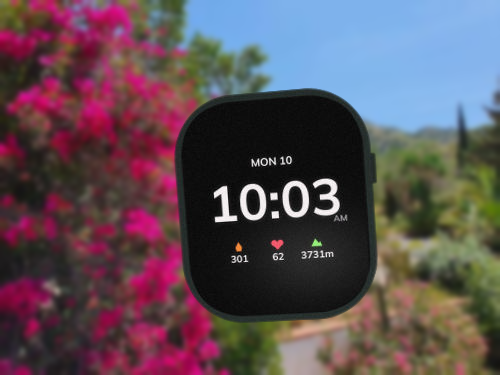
{"hour": 10, "minute": 3}
